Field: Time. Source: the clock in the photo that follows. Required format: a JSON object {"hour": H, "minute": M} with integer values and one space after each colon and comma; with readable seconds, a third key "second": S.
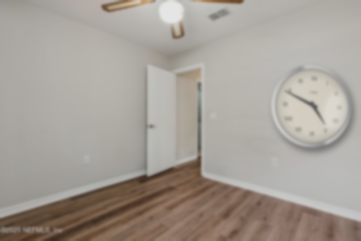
{"hour": 4, "minute": 49}
